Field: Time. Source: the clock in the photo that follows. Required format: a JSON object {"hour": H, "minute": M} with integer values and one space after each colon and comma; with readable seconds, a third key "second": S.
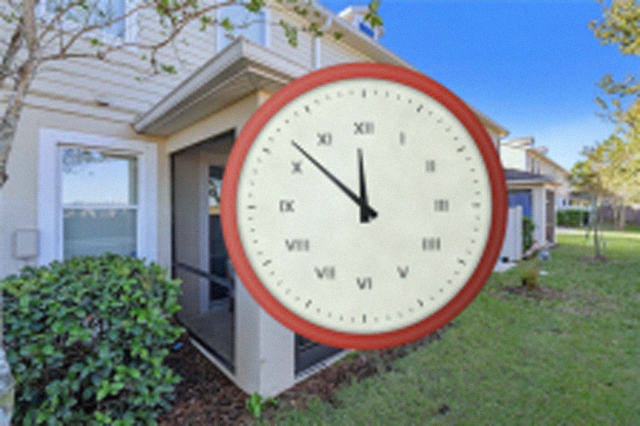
{"hour": 11, "minute": 52}
